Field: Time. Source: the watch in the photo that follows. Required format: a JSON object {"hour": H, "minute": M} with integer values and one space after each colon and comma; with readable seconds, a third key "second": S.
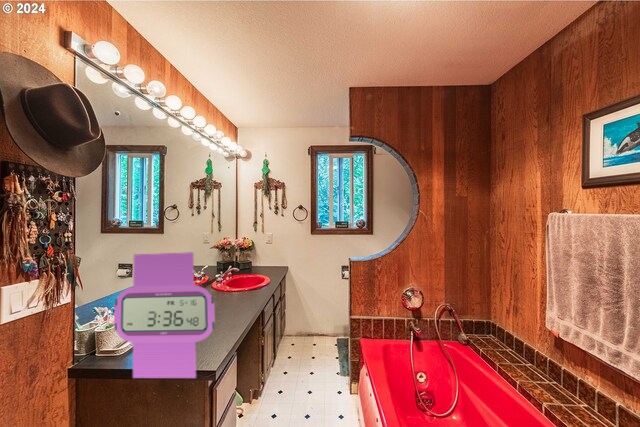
{"hour": 3, "minute": 36}
